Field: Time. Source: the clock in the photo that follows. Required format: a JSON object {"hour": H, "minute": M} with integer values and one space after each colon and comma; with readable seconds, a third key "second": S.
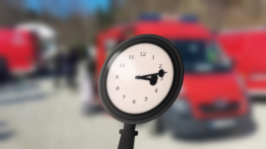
{"hour": 3, "minute": 13}
